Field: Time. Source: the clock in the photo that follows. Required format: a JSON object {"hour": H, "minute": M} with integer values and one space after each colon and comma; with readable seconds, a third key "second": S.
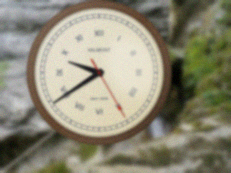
{"hour": 9, "minute": 39, "second": 25}
